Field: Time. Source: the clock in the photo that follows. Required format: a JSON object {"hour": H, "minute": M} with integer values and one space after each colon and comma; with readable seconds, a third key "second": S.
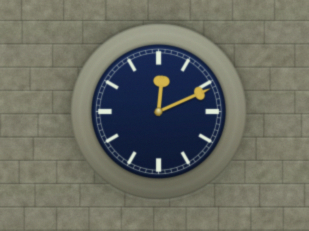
{"hour": 12, "minute": 11}
